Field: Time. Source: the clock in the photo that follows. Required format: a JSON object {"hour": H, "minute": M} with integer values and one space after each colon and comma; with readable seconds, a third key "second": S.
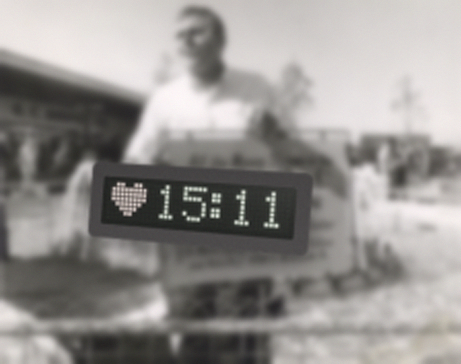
{"hour": 15, "minute": 11}
